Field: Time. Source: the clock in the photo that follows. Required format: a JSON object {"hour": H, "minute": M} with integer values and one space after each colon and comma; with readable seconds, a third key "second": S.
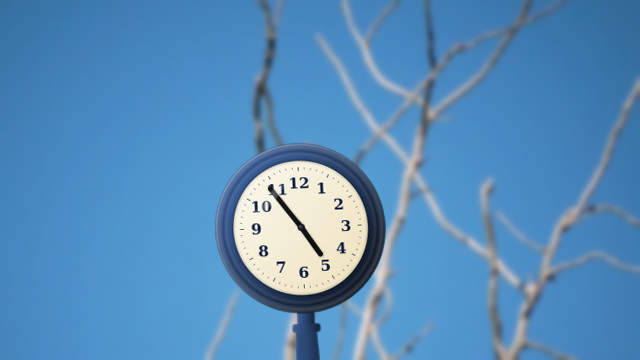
{"hour": 4, "minute": 54}
